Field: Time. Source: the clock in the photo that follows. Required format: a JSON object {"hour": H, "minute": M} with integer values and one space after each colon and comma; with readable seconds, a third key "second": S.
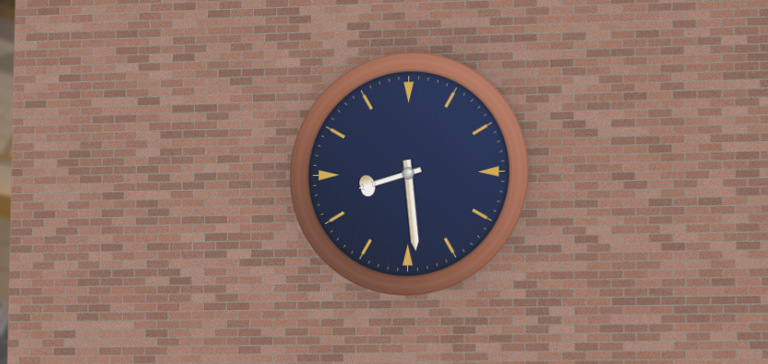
{"hour": 8, "minute": 29}
